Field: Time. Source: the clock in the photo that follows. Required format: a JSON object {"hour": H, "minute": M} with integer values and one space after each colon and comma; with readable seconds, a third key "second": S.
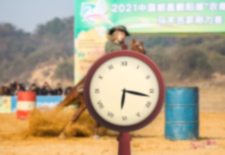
{"hour": 6, "minute": 17}
